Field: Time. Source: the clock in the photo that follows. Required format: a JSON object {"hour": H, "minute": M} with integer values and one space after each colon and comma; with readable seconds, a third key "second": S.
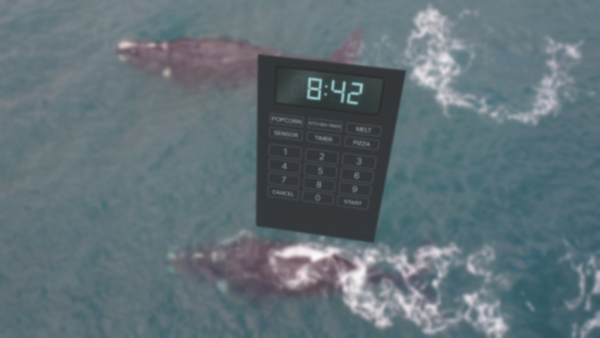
{"hour": 8, "minute": 42}
